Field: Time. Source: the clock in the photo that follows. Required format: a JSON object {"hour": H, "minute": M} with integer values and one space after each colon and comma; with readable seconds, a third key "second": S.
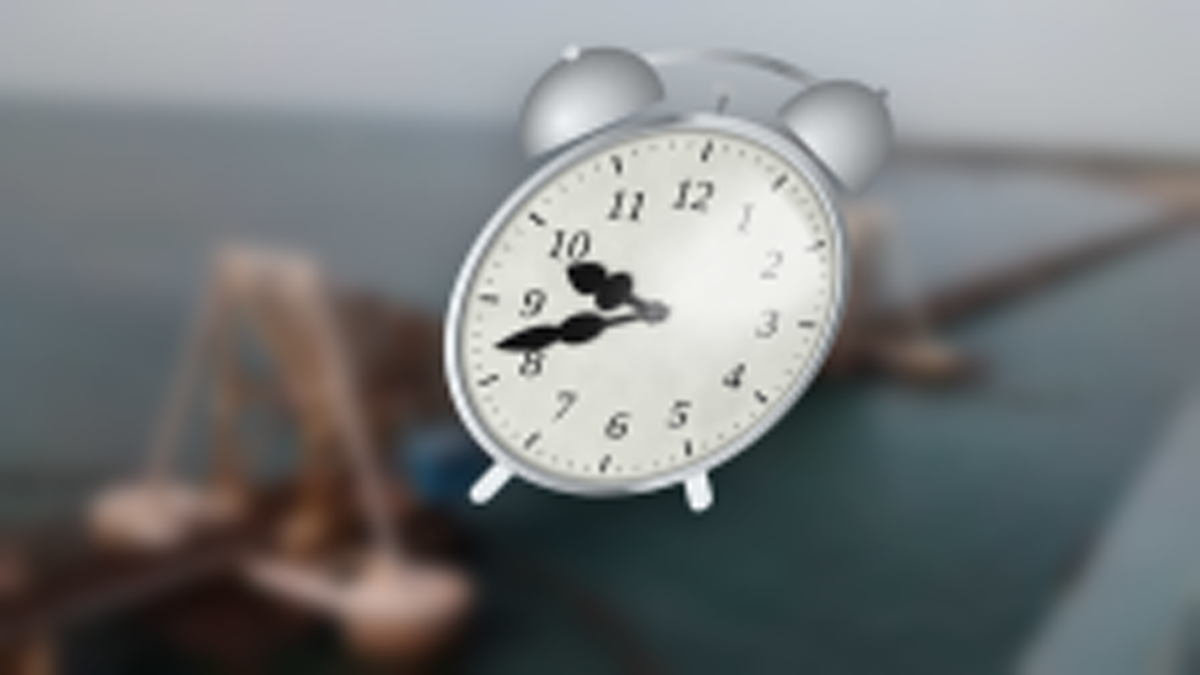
{"hour": 9, "minute": 42}
